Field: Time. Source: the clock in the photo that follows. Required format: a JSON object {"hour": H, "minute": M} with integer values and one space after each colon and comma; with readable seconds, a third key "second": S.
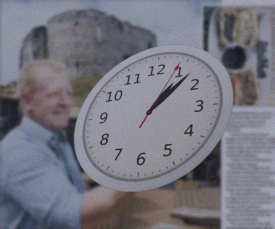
{"hour": 1, "minute": 7, "second": 4}
